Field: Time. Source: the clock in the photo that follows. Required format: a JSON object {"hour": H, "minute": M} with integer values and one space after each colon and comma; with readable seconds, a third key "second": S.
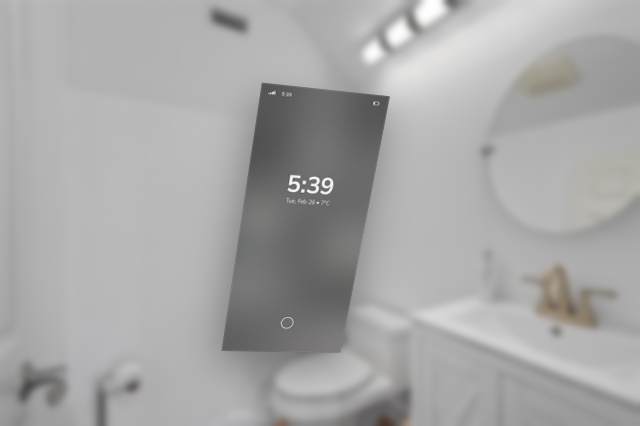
{"hour": 5, "minute": 39}
